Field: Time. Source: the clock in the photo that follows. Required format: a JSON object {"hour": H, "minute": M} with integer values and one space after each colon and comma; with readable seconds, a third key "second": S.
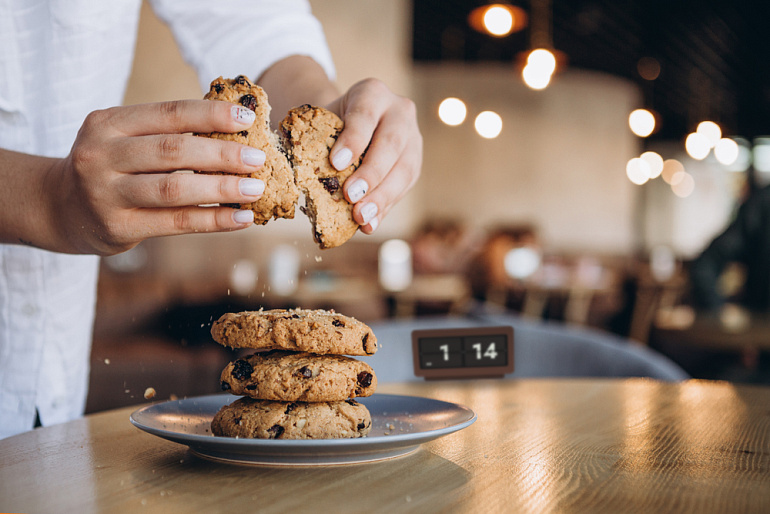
{"hour": 1, "minute": 14}
